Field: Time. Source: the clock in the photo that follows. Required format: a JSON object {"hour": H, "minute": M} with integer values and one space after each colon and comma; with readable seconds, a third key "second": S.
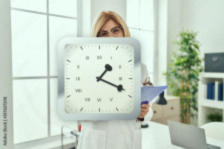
{"hour": 1, "minute": 19}
